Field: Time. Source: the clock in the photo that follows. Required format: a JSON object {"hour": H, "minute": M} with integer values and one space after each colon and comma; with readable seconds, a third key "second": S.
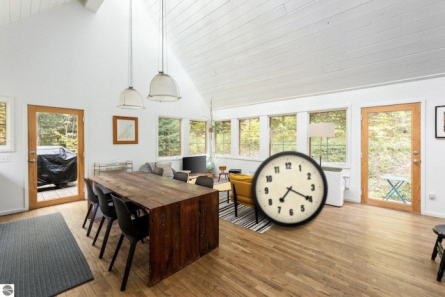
{"hour": 7, "minute": 20}
